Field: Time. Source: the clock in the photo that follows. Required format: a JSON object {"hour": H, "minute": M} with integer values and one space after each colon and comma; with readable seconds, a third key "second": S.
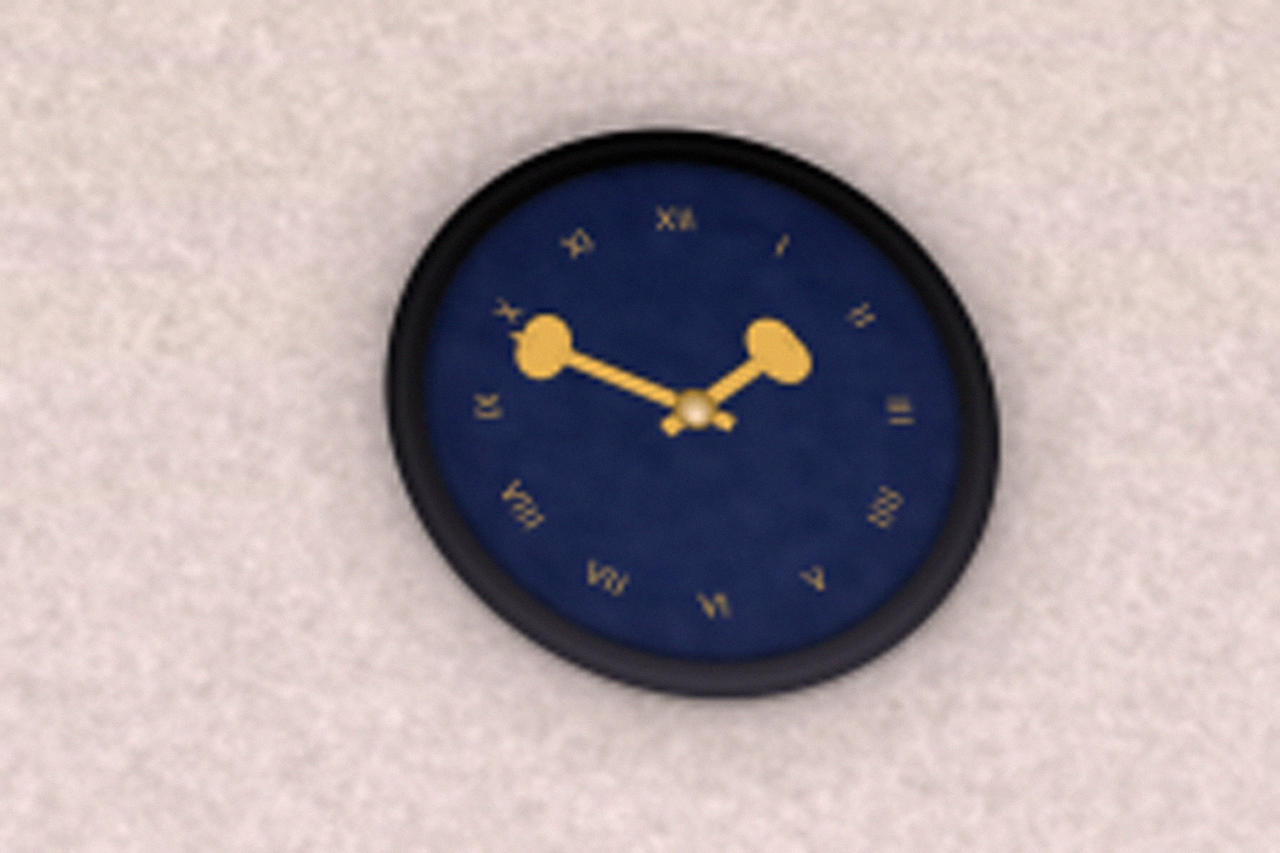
{"hour": 1, "minute": 49}
